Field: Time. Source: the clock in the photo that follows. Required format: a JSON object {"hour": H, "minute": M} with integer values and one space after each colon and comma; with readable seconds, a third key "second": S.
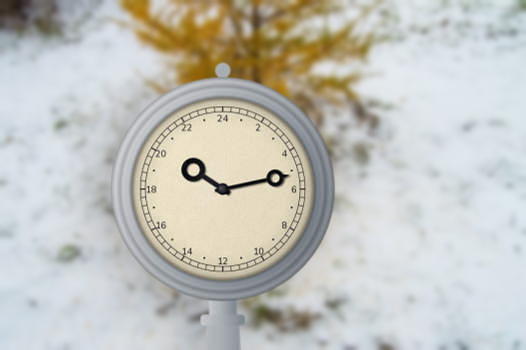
{"hour": 20, "minute": 13}
